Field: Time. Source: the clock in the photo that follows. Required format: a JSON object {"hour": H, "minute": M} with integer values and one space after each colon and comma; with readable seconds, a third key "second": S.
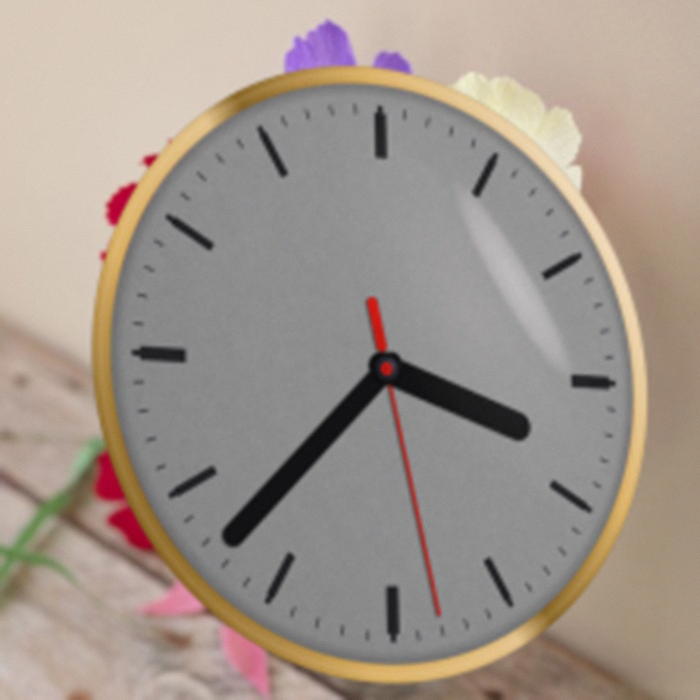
{"hour": 3, "minute": 37, "second": 28}
